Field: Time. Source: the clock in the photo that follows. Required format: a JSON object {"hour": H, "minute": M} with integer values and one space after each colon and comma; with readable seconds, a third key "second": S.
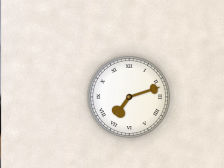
{"hour": 7, "minute": 12}
